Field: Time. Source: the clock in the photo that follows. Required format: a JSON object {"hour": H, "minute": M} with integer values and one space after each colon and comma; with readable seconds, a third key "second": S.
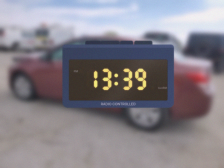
{"hour": 13, "minute": 39}
